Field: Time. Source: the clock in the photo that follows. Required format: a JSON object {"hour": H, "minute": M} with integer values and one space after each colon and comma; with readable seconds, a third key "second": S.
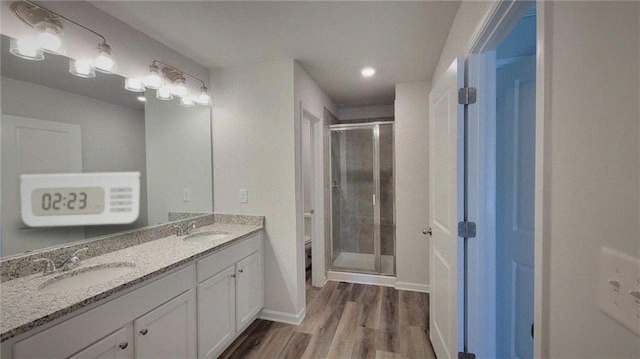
{"hour": 2, "minute": 23}
